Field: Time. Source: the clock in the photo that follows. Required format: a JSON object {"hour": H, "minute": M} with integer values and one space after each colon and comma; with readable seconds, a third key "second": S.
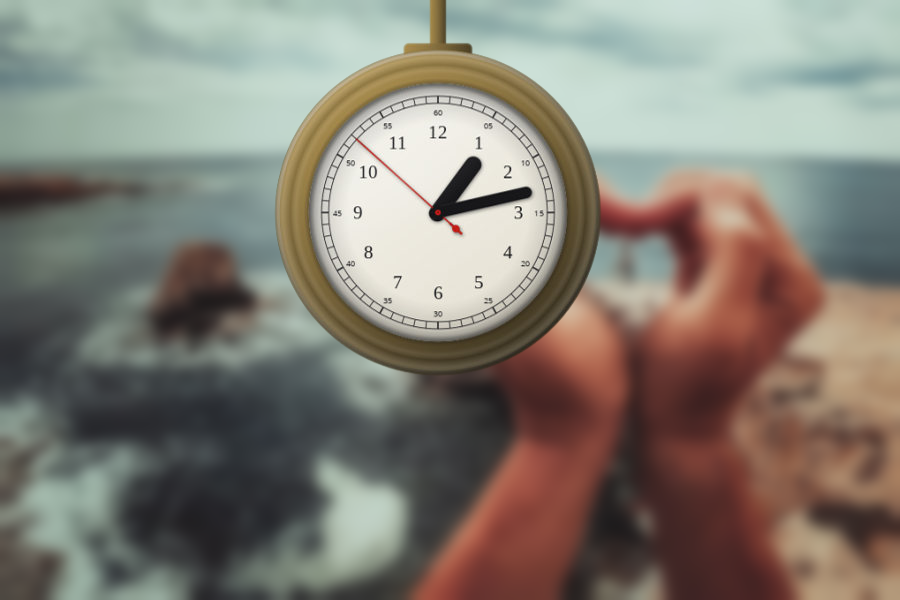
{"hour": 1, "minute": 12, "second": 52}
